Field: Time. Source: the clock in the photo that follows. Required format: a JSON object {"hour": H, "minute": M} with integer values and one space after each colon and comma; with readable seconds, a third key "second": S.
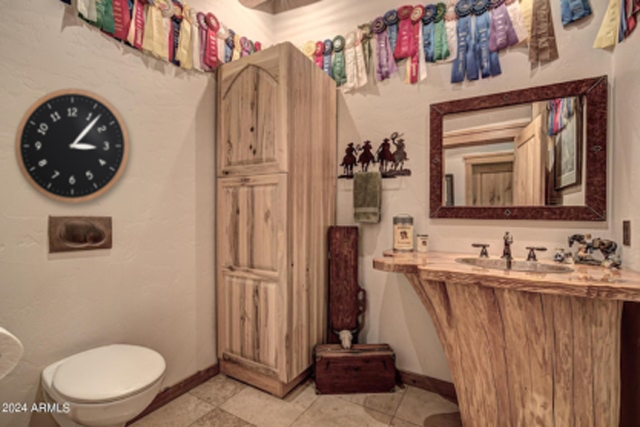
{"hour": 3, "minute": 7}
